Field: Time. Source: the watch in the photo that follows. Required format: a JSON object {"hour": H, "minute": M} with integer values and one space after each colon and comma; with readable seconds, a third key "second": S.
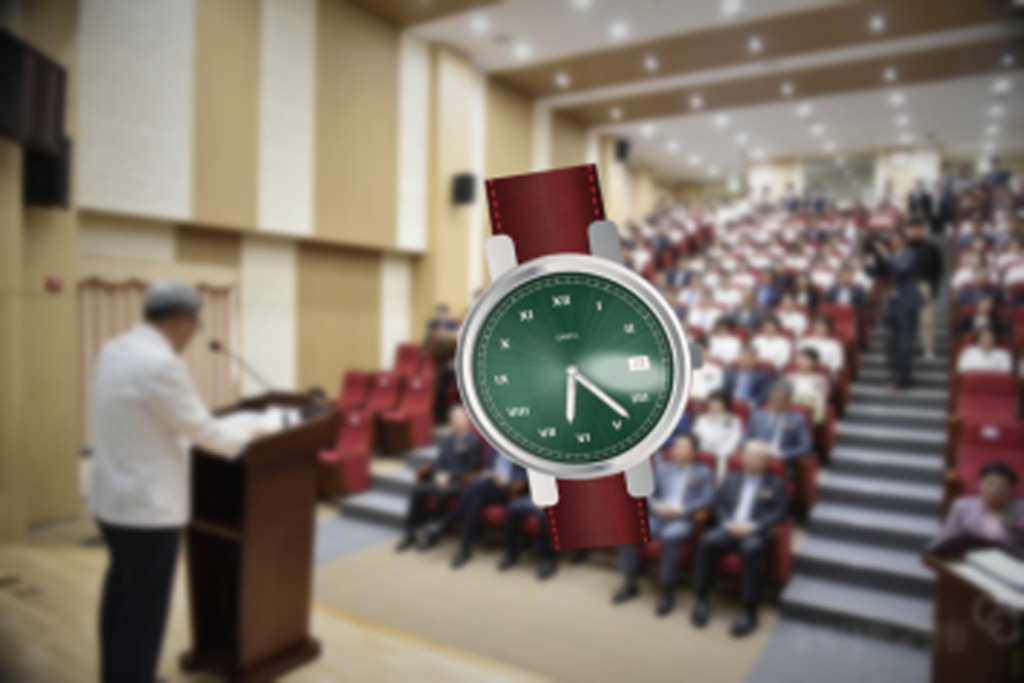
{"hour": 6, "minute": 23}
